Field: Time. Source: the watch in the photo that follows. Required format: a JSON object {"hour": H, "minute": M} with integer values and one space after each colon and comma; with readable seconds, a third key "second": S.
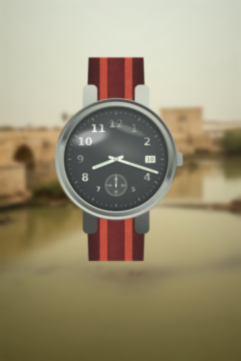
{"hour": 8, "minute": 18}
